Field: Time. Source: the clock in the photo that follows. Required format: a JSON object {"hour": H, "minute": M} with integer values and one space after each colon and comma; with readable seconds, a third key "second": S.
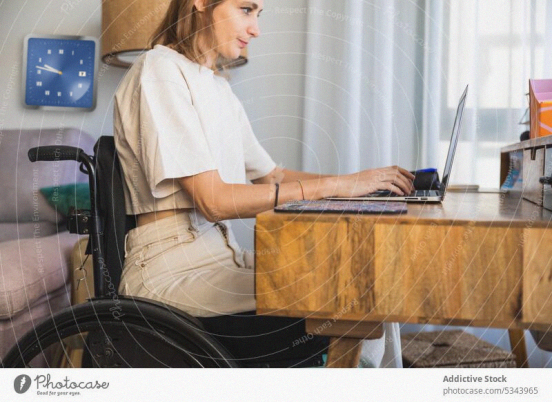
{"hour": 9, "minute": 47}
